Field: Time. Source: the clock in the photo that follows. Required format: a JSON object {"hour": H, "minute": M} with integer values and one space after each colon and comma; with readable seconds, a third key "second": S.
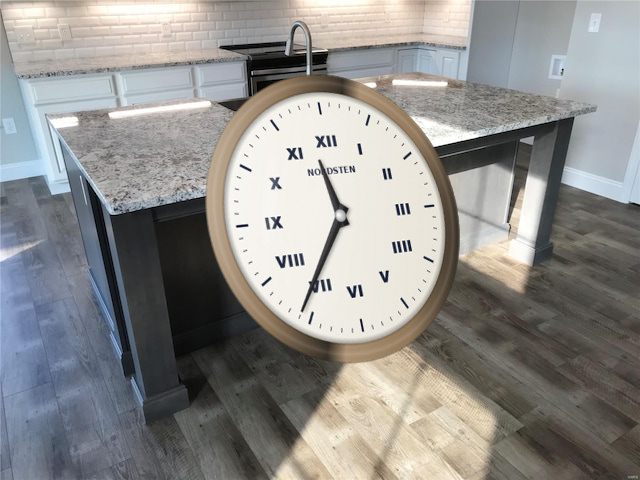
{"hour": 11, "minute": 36}
